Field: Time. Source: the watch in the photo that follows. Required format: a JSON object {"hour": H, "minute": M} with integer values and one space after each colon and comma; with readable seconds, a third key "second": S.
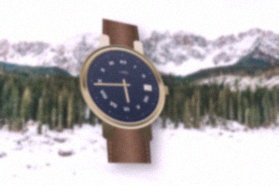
{"hour": 5, "minute": 44}
